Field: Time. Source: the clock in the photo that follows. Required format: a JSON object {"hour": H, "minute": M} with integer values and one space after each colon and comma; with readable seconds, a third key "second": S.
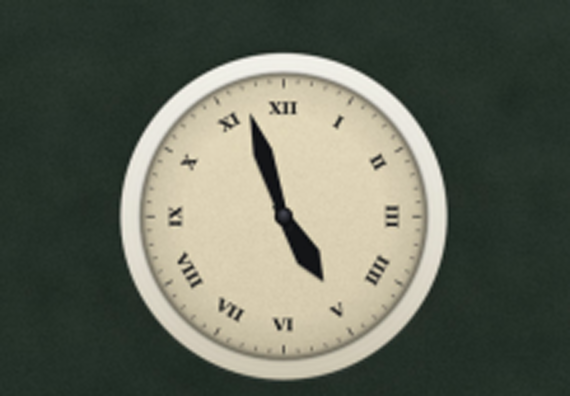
{"hour": 4, "minute": 57}
